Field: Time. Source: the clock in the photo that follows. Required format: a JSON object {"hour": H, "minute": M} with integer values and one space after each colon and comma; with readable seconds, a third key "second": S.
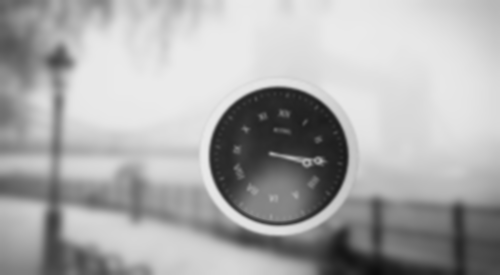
{"hour": 3, "minute": 15}
